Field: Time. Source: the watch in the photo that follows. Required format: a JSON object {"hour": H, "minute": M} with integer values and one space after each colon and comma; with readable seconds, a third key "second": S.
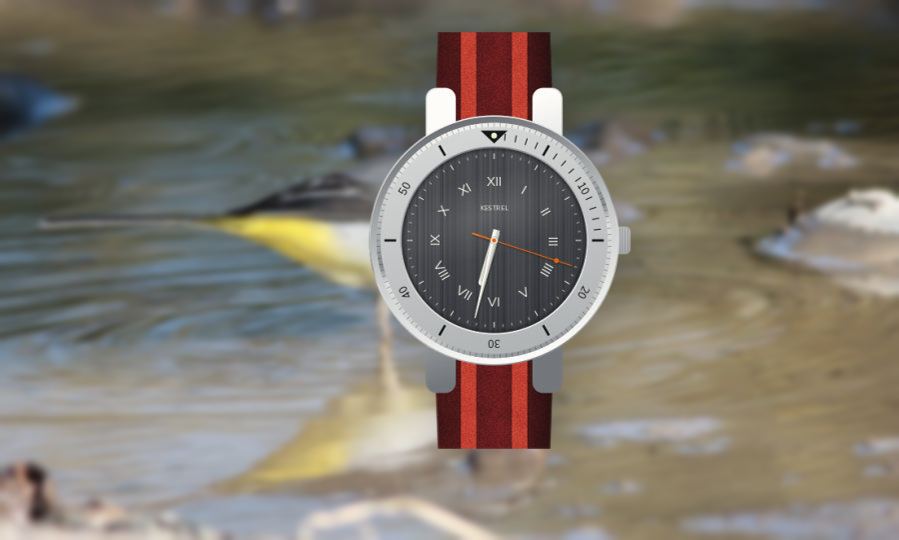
{"hour": 6, "minute": 32, "second": 18}
